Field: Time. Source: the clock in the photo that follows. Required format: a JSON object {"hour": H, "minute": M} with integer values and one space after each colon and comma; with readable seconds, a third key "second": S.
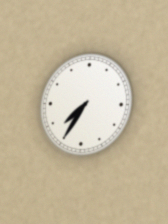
{"hour": 7, "minute": 35}
